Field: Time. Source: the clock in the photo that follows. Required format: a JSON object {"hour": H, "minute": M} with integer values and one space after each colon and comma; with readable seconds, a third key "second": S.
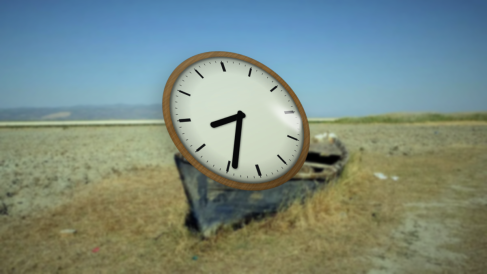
{"hour": 8, "minute": 34}
